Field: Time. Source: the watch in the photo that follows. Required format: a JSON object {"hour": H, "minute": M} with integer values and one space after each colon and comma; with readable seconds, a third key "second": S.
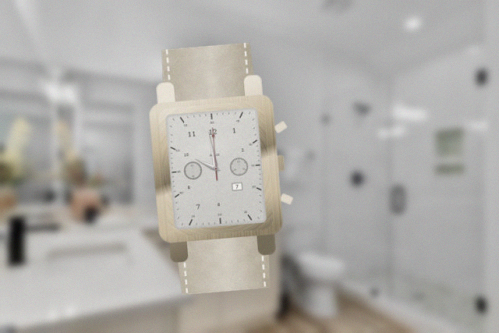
{"hour": 9, "minute": 59}
